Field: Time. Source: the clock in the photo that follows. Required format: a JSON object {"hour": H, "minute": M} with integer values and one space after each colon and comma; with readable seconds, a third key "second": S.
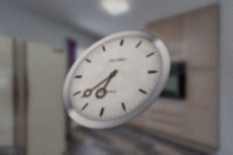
{"hour": 6, "minute": 38}
